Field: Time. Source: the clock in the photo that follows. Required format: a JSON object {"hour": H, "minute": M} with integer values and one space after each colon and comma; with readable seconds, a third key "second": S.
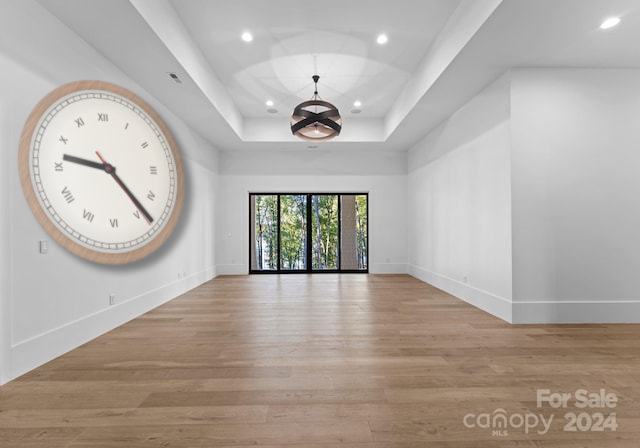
{"hour": 9, "minute": 23, "second": 24}
